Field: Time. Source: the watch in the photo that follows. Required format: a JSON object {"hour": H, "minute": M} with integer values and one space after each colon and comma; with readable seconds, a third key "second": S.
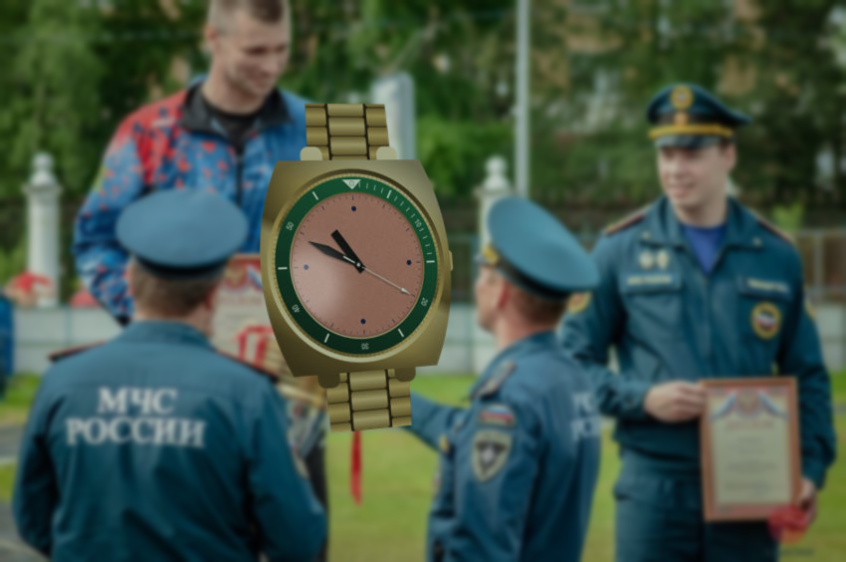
{"hour": 10, "minute": 49, "second": 20}
